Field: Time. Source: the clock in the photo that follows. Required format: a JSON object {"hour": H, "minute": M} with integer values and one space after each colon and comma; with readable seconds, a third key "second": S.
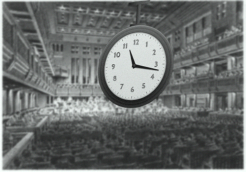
{"hour": 11, "minute": 17}
